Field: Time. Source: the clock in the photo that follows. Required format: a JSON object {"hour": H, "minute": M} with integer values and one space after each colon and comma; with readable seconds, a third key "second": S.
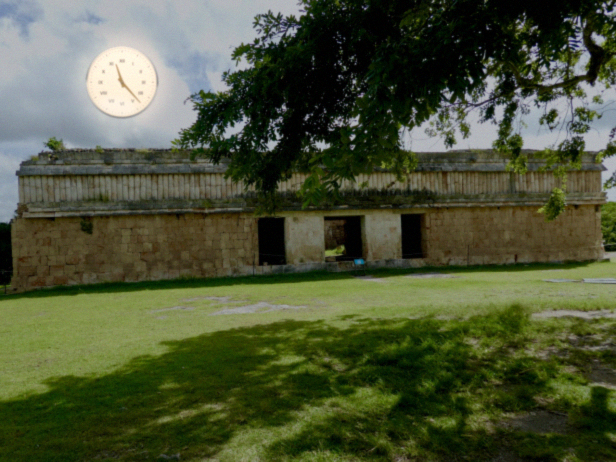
{"hour": 11, "minute": 23}
